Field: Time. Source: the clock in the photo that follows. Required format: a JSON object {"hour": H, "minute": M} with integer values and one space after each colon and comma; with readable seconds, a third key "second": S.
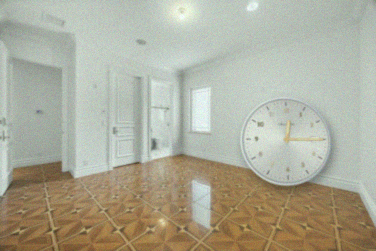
{"hour": 12, "minute": 15}
